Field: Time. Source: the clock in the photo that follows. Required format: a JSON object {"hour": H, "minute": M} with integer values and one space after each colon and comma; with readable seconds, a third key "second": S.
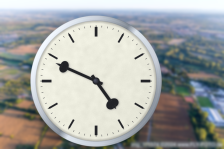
{"hour": 4, "minute": 49}
